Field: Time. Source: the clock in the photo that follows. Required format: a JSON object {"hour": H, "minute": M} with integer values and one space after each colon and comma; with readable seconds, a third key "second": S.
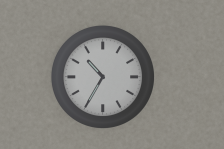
{"hour": 10, "minute": 35}
